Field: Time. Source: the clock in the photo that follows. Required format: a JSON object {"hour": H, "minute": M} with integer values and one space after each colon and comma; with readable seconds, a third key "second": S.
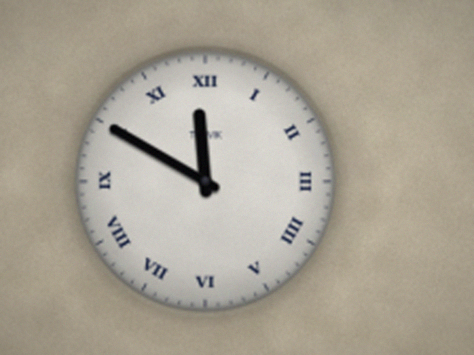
{"hour": 11, "minute": 50}
